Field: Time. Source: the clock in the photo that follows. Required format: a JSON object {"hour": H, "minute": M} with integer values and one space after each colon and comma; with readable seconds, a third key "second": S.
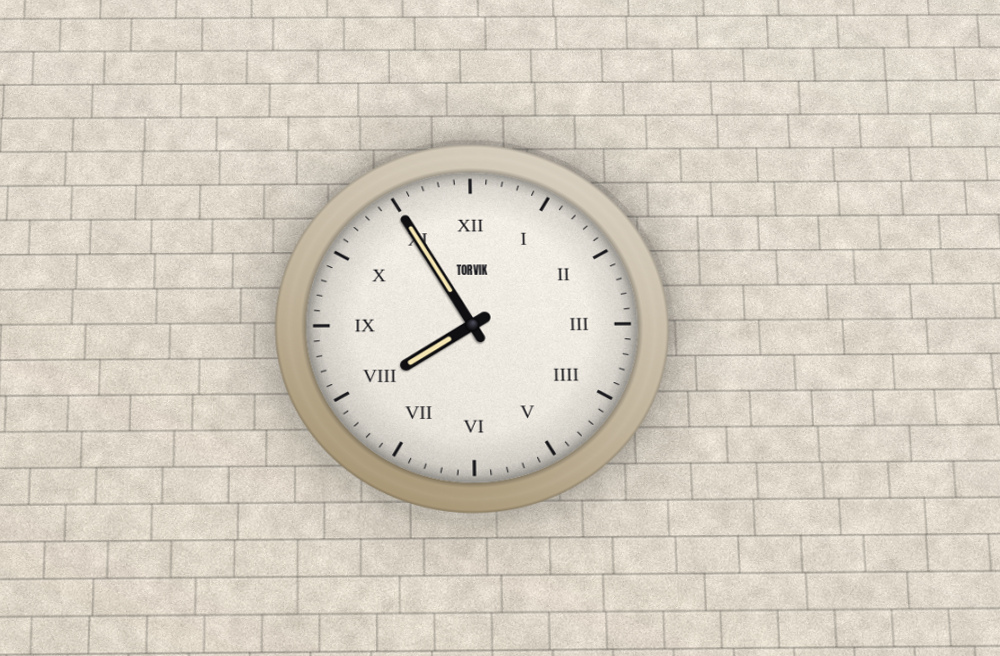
{"hour": 7, "minute": 55}
